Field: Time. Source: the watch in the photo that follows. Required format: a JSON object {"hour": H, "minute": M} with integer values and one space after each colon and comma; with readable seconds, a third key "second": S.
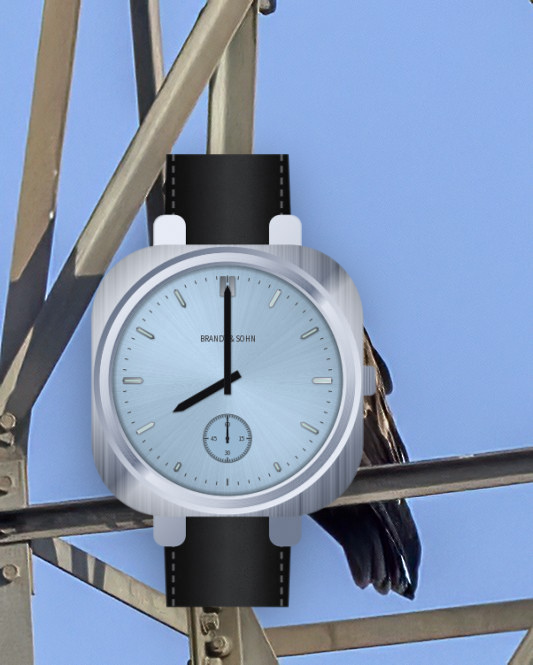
{"hour": 8, "minute": 0}
